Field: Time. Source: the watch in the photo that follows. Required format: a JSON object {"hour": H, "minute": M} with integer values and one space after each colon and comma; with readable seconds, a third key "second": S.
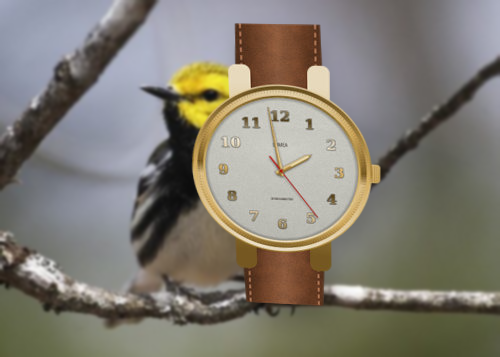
{"hour": 1, "minute": 58, "second": 24}
